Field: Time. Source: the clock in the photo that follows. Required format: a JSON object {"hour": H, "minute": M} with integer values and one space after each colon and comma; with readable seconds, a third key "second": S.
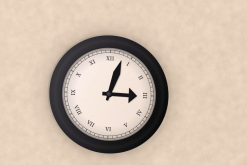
{"hour": 3, "minute": 3}
